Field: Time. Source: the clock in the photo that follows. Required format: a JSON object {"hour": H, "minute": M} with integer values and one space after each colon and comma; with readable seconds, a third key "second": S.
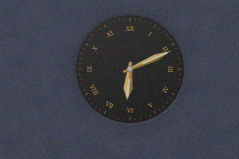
{"hour": 6, "minute": 11}
